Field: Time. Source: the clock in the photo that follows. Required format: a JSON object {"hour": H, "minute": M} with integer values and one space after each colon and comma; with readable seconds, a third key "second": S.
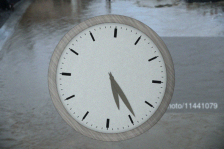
{"hour": 5, "minute": 24}
